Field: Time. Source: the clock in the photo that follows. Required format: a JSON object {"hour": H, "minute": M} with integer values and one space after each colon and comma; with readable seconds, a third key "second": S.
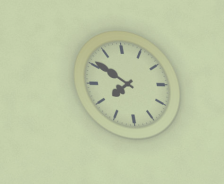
{"hour": 7, "minute": 51}
